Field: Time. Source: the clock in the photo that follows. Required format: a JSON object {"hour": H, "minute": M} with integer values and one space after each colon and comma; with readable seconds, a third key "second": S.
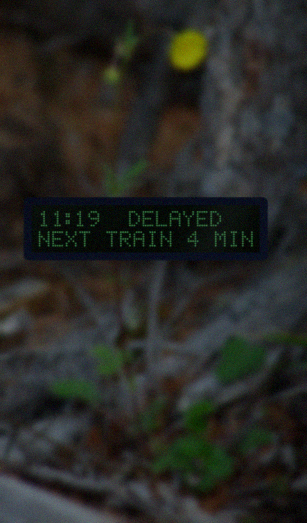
{"hour": 11, "minute": 19}
